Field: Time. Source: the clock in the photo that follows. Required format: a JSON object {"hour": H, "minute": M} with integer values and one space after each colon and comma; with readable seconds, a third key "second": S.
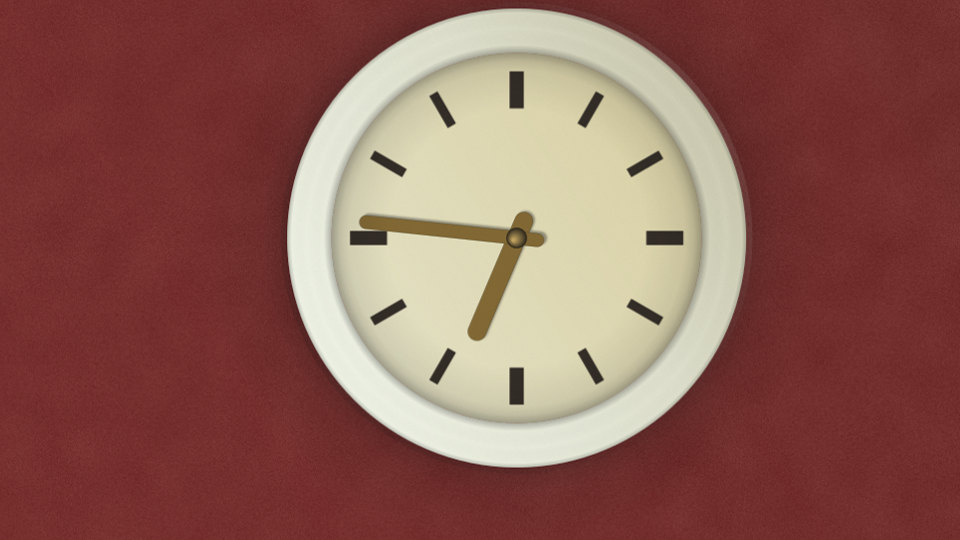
{"hour": 6, "minute": 46}
